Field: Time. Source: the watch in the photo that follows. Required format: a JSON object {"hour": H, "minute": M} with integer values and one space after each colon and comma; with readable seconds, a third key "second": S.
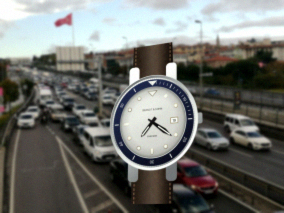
{"hour": 7, "minute": 21}
